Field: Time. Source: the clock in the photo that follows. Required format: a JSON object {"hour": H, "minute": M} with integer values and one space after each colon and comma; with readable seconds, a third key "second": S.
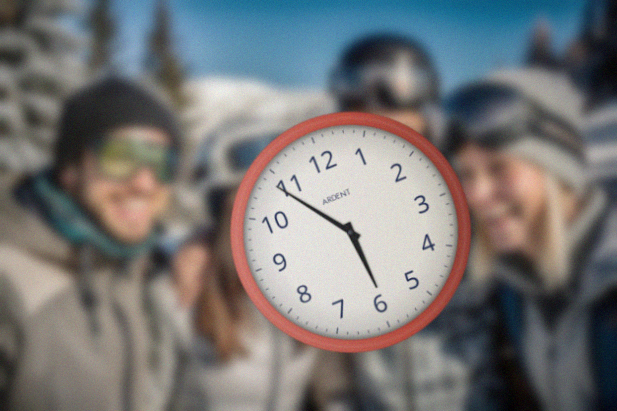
{"hour": 5, "minute": 54}
